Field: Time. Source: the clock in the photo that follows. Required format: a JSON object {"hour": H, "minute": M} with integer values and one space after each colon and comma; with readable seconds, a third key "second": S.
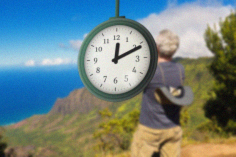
{"hour": 12, "minute": 11}
